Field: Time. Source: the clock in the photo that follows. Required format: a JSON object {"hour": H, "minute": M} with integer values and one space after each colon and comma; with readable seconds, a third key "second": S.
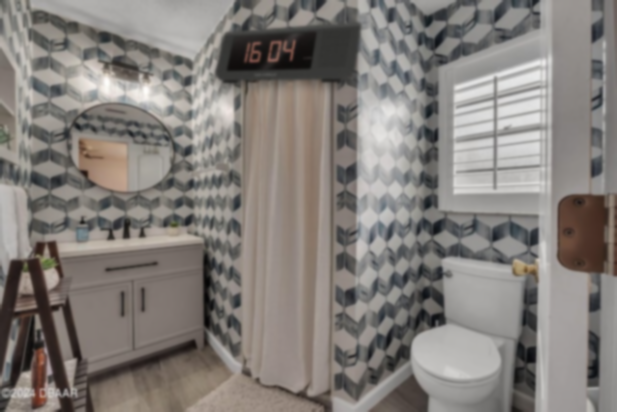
{"hour": 16, "minute": 4}
